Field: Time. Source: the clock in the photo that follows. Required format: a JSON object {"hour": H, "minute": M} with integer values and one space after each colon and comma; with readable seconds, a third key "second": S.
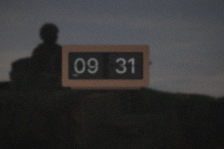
{"hour": 9, "minute": 31}
